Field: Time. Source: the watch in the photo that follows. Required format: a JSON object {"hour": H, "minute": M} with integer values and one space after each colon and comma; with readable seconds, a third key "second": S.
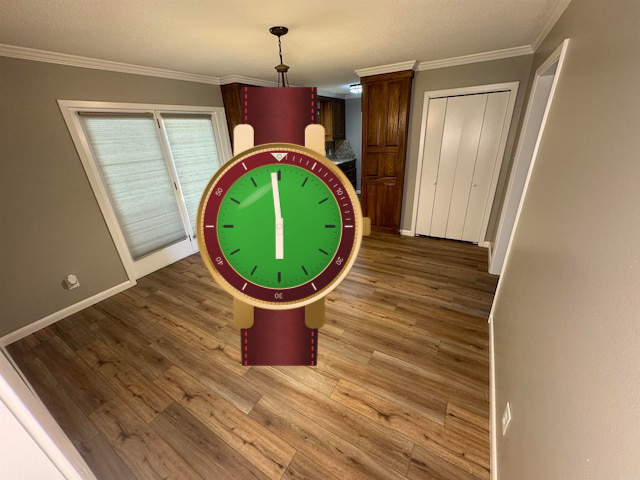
{"hour": 5, "minute": 59}
